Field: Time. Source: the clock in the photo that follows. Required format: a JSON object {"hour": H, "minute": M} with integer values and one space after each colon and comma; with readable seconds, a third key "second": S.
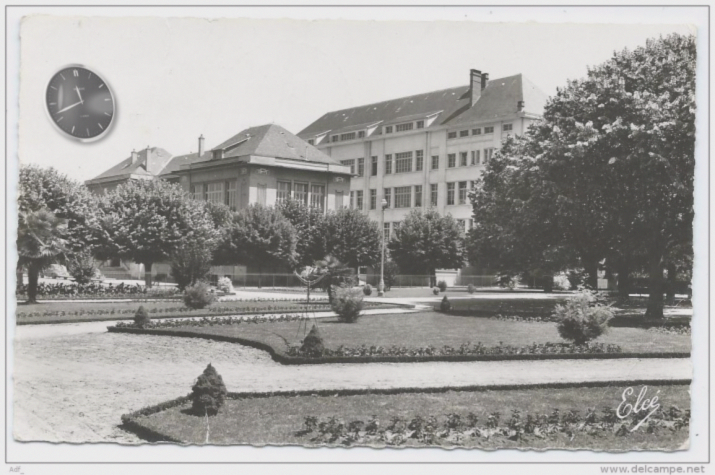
{"hour": 11, "minute": 42}
